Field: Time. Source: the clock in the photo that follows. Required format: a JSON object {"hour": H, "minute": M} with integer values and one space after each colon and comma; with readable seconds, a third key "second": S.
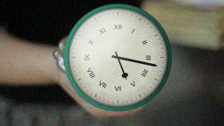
{"hour": 5, "minute": 17}
